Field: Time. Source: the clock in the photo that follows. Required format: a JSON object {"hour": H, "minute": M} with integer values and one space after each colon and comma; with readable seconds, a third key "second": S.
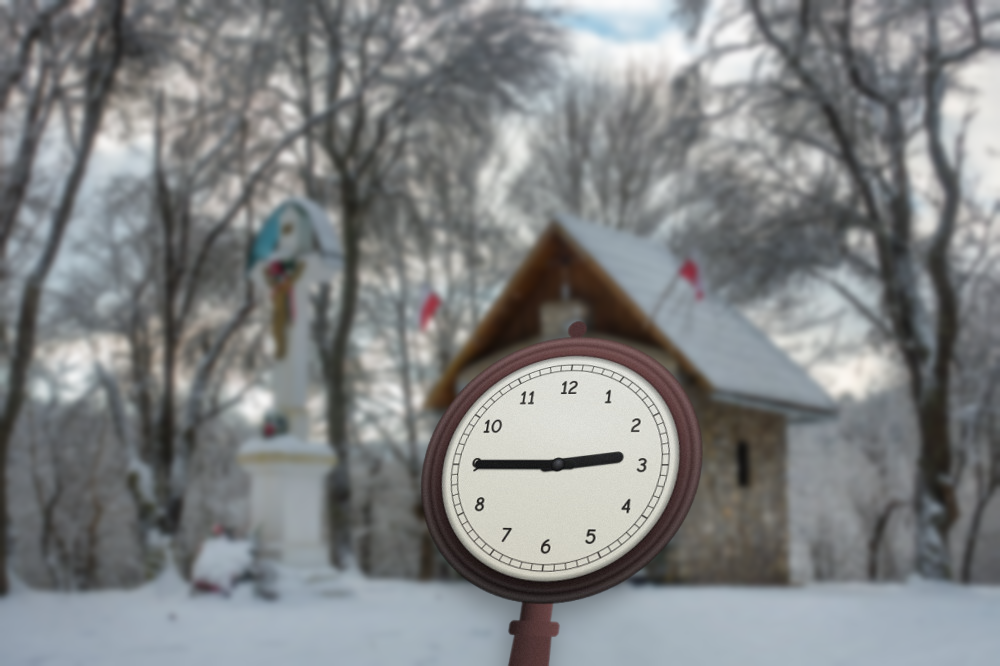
{"hour": 2, "minute": 45}
